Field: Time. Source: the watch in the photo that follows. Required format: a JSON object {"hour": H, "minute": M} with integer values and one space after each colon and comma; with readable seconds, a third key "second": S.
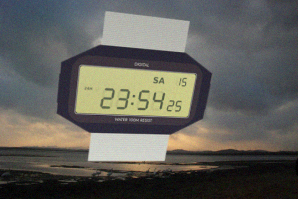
{"hour": 23, "minute": 54, "second": 25}
